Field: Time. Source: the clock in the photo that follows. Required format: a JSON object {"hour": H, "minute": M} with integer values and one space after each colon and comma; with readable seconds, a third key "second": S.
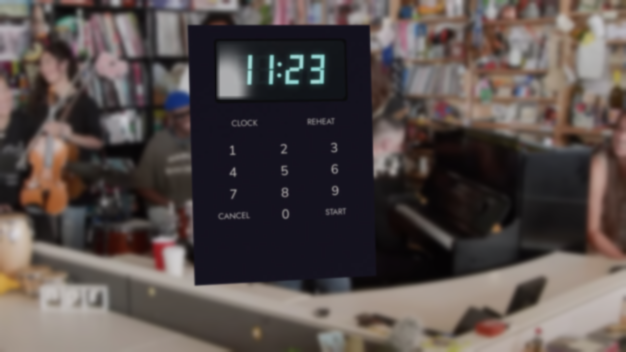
{"hour": 11, "minute": 23}
